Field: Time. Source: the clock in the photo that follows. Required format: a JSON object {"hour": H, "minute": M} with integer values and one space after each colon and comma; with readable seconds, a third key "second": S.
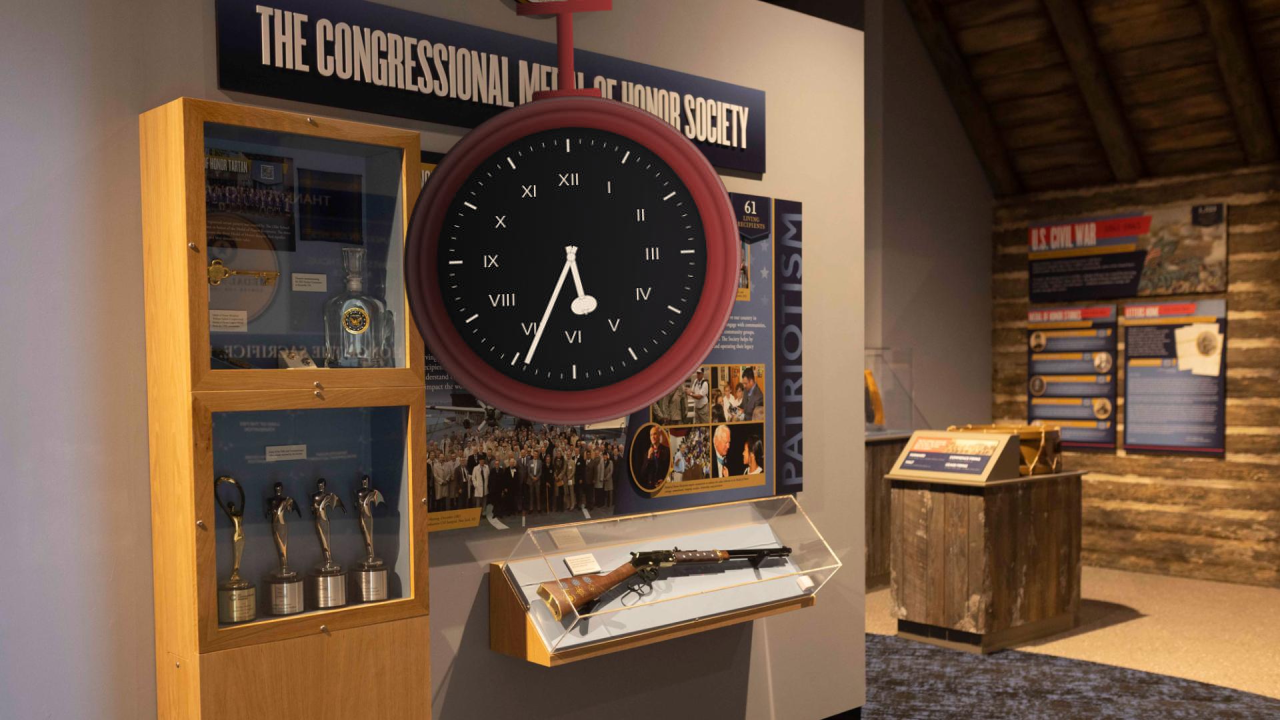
{"hour": 5, "minute": 34}
